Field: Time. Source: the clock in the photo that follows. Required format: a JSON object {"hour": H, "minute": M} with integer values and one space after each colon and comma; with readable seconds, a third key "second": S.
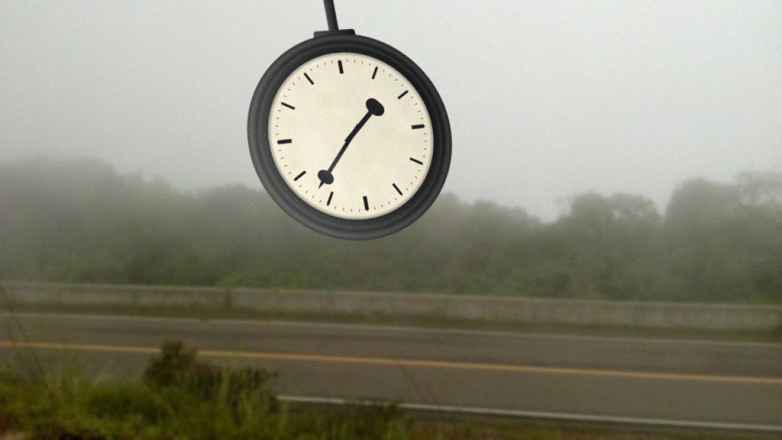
{"hour": 1, "minute": 37}
